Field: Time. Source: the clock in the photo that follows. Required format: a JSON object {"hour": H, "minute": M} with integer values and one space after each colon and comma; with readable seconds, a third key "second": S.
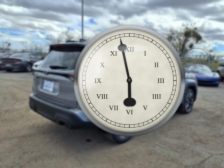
{"hour": 5, "minute": 58}
